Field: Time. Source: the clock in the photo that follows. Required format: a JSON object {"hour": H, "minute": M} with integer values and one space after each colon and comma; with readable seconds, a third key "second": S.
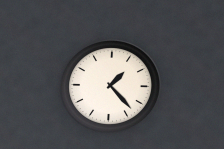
{"hour": 1, "minute": 23}
